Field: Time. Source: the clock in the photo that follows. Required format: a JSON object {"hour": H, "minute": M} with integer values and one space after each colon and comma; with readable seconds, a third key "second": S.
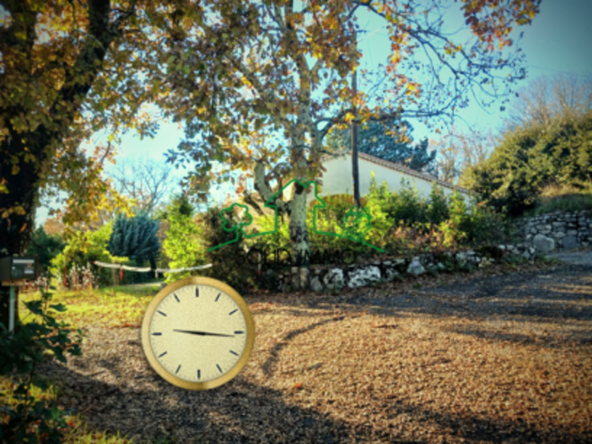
{"hour": 9, "minute": 16}
